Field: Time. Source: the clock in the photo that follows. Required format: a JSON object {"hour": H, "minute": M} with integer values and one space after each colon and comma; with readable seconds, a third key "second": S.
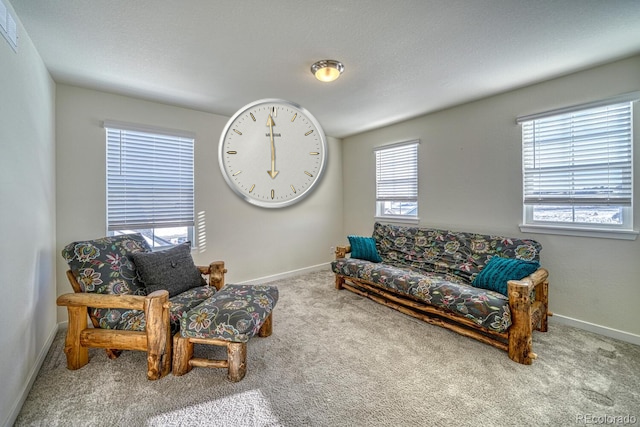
{"hour": 5, "minute": 59}
